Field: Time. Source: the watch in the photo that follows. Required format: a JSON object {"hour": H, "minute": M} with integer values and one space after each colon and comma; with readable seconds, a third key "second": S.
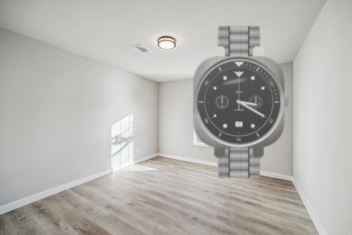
{"hour": 3, "minute": 20}
